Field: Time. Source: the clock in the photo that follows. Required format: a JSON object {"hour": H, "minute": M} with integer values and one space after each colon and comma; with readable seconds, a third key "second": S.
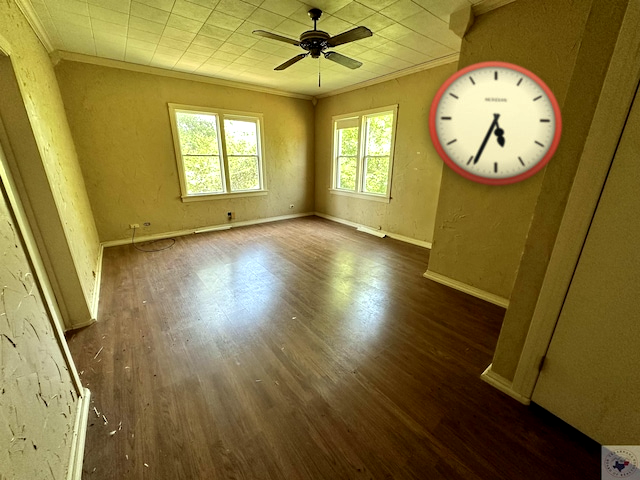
{"hour": 5, "minute": 34}
